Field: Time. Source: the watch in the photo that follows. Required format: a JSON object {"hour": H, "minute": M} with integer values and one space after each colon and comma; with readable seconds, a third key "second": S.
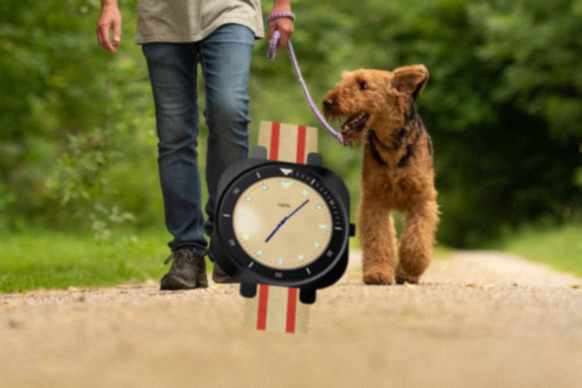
{"hour": 7, "minute": 7}
